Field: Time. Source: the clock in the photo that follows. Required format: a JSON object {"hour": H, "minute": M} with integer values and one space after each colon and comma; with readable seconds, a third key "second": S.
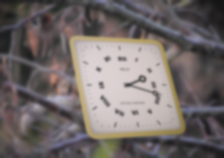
{"hour": 2, "minute": 18}
